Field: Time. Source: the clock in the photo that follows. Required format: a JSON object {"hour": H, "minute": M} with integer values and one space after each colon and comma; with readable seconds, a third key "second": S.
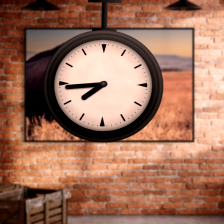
{"hour": 7, "minute": 44}
